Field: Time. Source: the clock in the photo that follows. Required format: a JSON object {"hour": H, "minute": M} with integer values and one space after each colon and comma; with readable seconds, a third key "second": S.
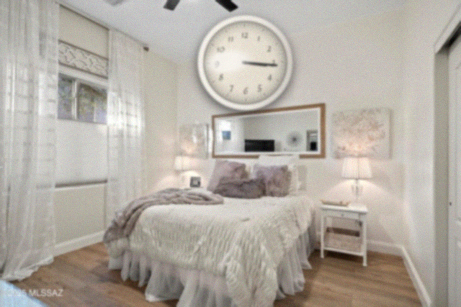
{"hour": 3, "minute": 16}
